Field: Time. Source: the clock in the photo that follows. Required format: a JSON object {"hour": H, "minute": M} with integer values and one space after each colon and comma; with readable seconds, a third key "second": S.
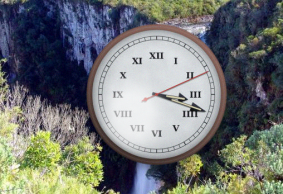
{"hour": 3, "minute": 18, "second": 11}
